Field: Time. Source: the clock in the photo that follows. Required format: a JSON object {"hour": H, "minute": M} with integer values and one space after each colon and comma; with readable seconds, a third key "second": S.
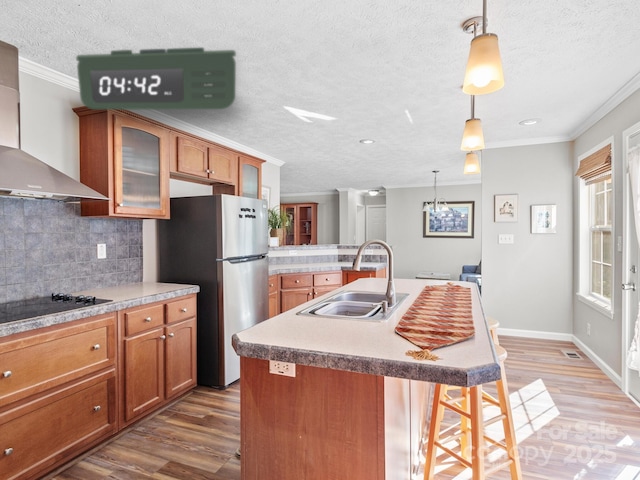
{"hour": 4, "minute": 42}
